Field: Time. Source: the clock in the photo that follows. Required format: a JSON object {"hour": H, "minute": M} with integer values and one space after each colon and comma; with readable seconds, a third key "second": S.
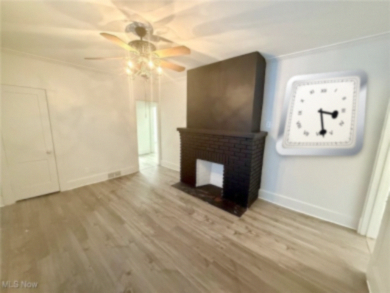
{"hour": 3, "minute": 28}
